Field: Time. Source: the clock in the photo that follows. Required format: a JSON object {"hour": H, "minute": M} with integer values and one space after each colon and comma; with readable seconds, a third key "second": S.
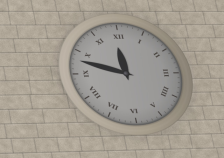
{"hour": 11, "minute": 48}
